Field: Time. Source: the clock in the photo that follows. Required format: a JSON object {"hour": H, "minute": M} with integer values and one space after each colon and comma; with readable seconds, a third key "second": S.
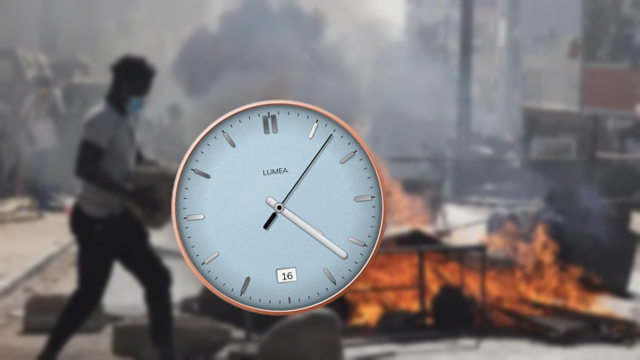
{"hour": 4, "minute": 22, "second": 7}
